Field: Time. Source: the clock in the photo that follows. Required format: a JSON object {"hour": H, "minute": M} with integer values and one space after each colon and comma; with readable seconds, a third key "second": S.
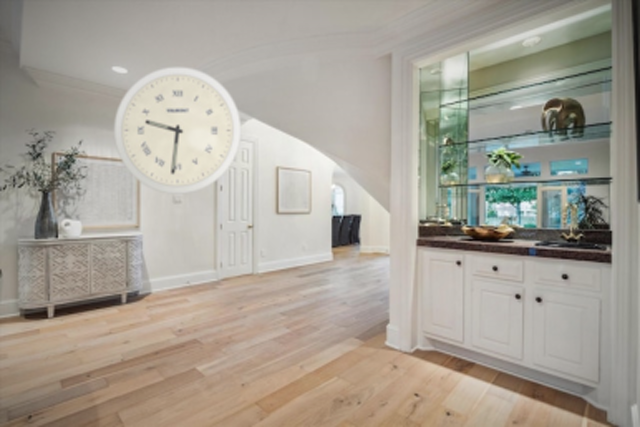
{"hour": 9, "minute": 31}
